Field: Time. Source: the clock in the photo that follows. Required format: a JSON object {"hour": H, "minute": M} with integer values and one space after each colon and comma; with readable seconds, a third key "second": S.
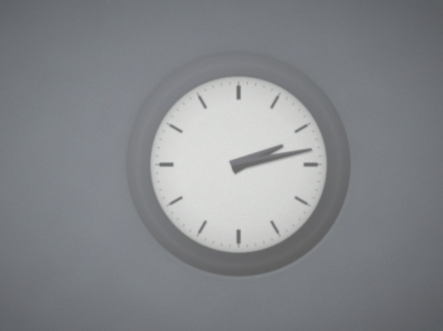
{"hour": 2, "minute": 13}
